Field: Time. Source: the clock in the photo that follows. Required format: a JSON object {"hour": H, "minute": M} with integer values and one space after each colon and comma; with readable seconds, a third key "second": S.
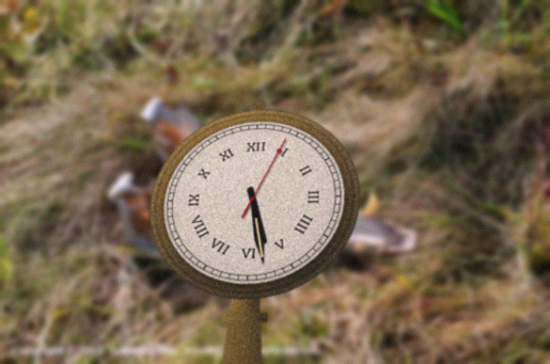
{"hour": 5, "minute": 28, "second": 4}
